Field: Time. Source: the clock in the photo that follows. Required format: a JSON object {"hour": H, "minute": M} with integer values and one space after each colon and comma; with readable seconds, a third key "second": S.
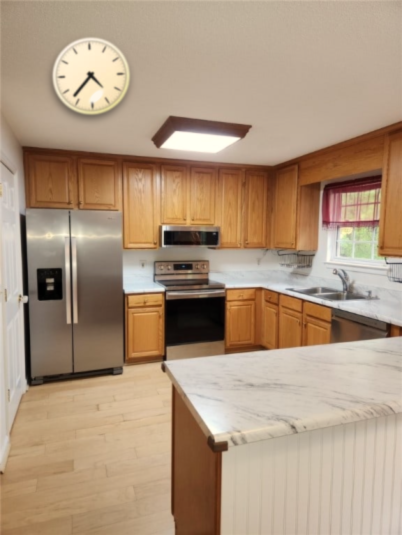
{"hour": 4, "minute": 37}
